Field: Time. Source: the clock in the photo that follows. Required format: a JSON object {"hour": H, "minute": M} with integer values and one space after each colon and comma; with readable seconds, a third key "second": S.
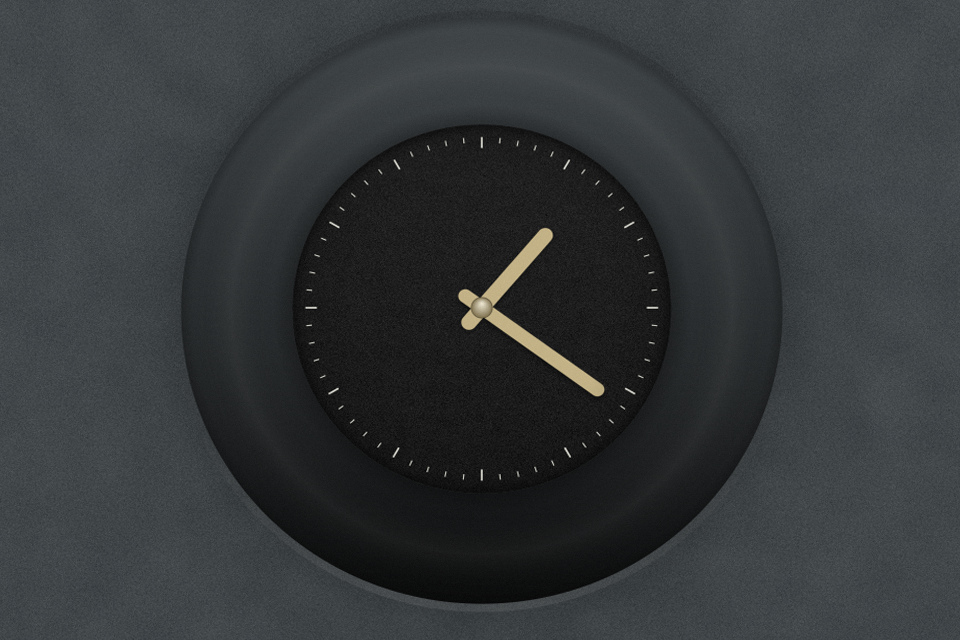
{"hour": 1, "minute": 21}
